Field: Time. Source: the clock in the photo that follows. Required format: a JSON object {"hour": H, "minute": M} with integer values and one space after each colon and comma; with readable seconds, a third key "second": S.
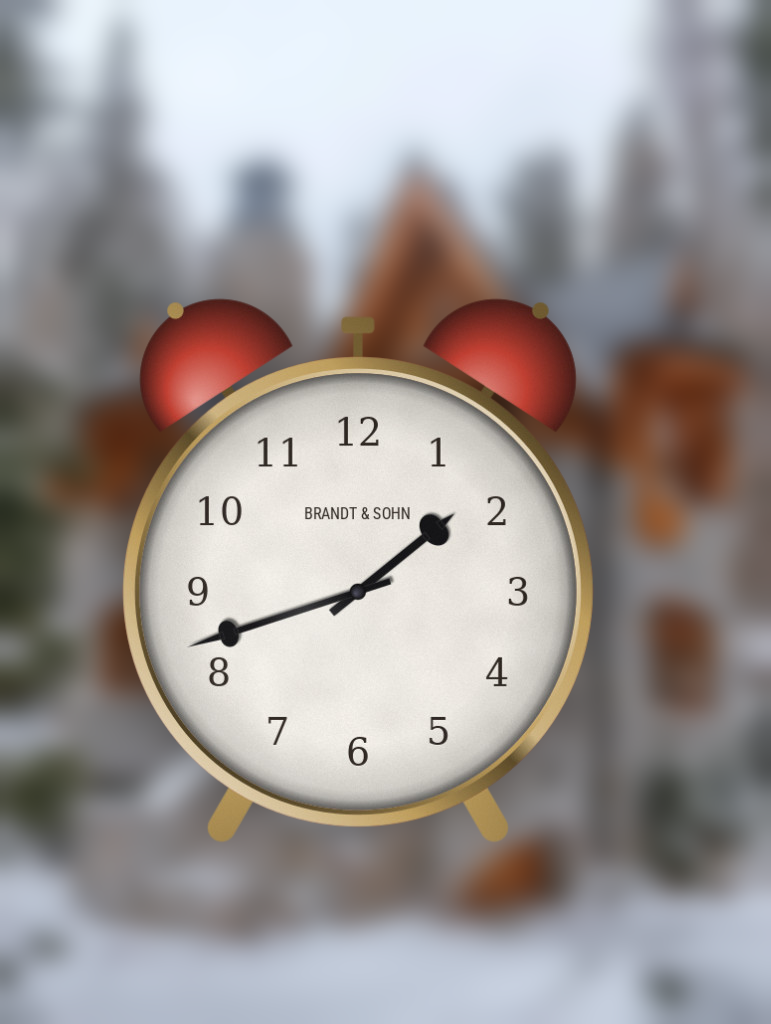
{"hour": 1, "minute": 42}
